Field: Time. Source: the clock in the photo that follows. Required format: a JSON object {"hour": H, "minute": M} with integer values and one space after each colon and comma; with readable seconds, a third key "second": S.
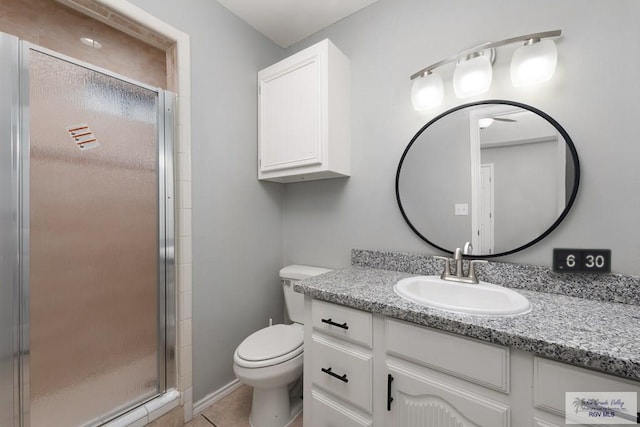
{"hour": 6, "minute": 30}
